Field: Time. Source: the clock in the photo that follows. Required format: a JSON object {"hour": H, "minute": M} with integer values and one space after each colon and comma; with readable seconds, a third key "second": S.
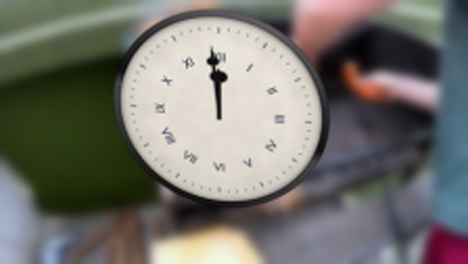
{"hour": 11, "minute": 59}
